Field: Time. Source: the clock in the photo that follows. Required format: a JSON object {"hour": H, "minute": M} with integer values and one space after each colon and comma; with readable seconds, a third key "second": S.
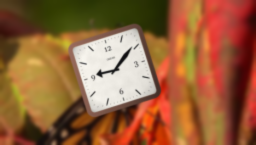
{"hour": 9, "minute": 9}
